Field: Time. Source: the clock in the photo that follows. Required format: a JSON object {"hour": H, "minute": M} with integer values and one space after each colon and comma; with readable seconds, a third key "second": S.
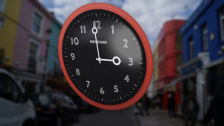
{"hour": 2, "minute": 59}
